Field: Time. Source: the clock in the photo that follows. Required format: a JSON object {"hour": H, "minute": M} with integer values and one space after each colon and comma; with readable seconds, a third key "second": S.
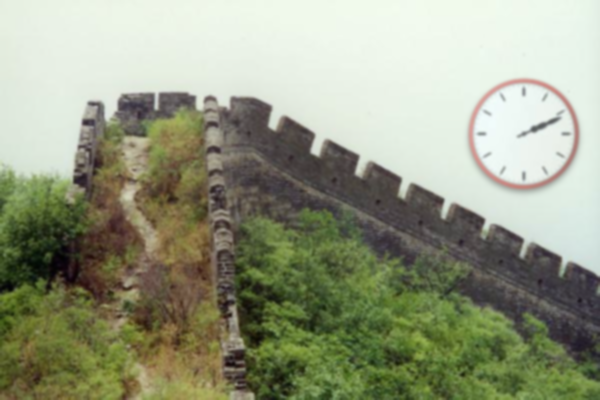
{"hour": 2, "minute": 11}
